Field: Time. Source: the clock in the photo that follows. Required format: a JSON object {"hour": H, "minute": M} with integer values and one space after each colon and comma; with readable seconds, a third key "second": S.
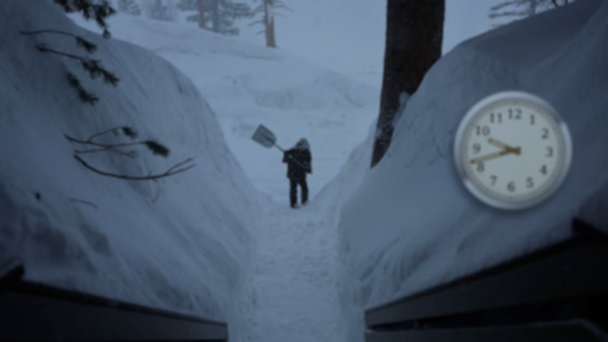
{"hour": 9, "minute": 42}
